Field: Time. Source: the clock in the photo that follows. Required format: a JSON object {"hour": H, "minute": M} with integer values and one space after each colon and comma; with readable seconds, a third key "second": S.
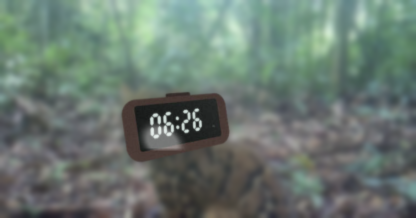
{"hour": 6, "minute": 26}
